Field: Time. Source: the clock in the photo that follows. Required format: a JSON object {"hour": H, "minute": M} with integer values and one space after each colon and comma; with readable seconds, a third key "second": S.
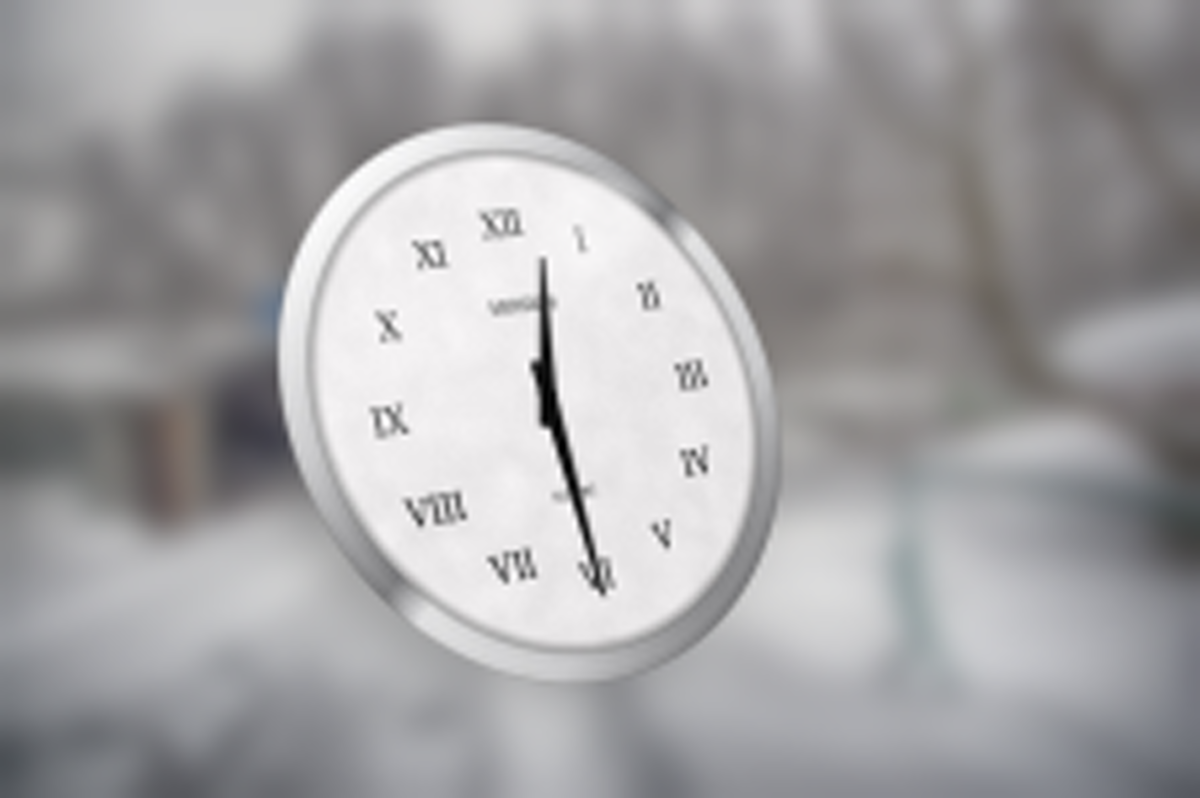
{"hour": 12, "minute": 30}
